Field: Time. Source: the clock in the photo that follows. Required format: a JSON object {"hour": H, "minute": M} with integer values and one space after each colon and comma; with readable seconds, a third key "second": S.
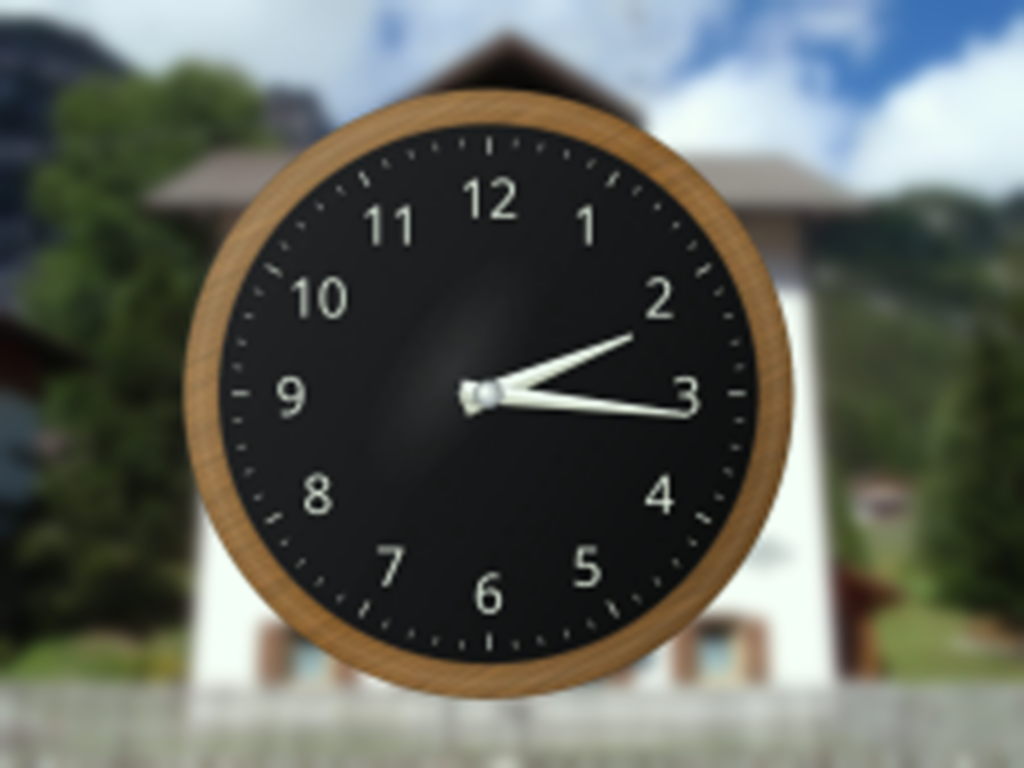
{"hour": 2, "minute": 16}
